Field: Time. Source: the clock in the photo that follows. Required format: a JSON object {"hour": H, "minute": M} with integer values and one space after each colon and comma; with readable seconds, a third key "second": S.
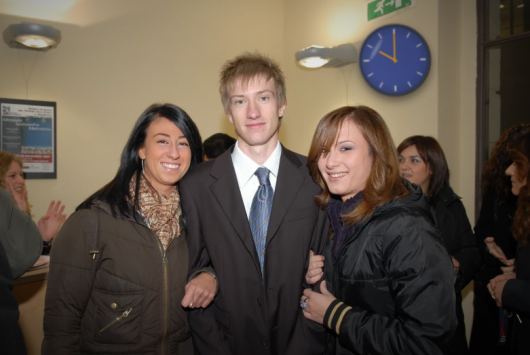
{"hour": 10, "minute": 0}
